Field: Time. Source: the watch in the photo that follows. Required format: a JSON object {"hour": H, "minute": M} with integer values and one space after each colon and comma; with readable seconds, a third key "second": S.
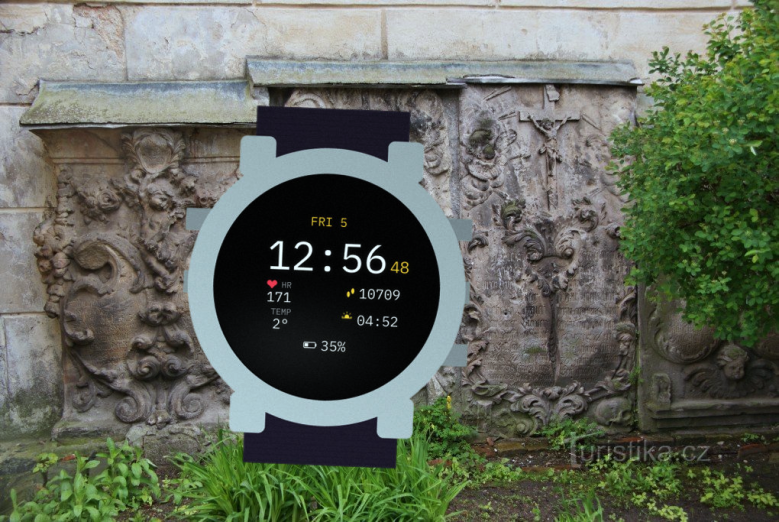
{"hour": 12, "minute": 56, "second": 48}
